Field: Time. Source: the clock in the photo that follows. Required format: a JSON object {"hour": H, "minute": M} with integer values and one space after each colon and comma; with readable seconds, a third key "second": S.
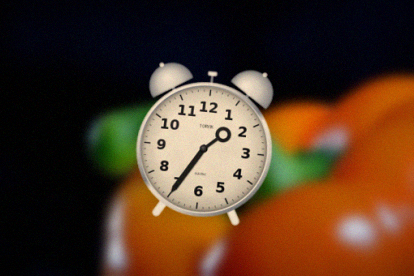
{"hour": 1, "minute": 35}
